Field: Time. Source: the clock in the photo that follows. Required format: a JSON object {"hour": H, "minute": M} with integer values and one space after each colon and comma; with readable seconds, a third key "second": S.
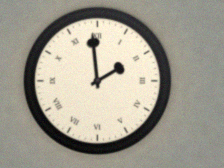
{"hour": 1, "minute": 59}
